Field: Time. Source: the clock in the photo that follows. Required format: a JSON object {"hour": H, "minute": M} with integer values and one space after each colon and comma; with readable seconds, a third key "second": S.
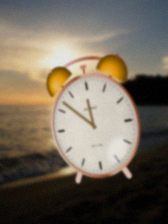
{"hour": 11, "minute": 52}
